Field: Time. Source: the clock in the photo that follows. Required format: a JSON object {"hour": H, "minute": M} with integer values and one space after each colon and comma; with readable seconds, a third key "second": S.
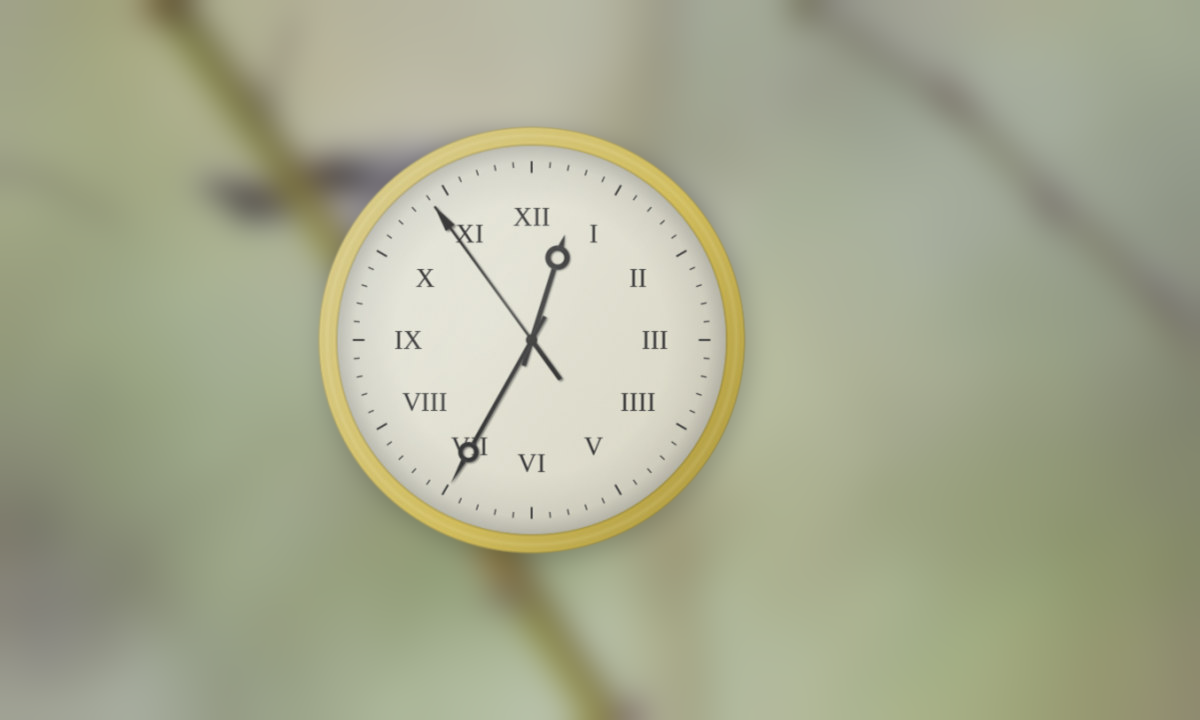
{"hour": 12, "minute": 34, "second": 54}
